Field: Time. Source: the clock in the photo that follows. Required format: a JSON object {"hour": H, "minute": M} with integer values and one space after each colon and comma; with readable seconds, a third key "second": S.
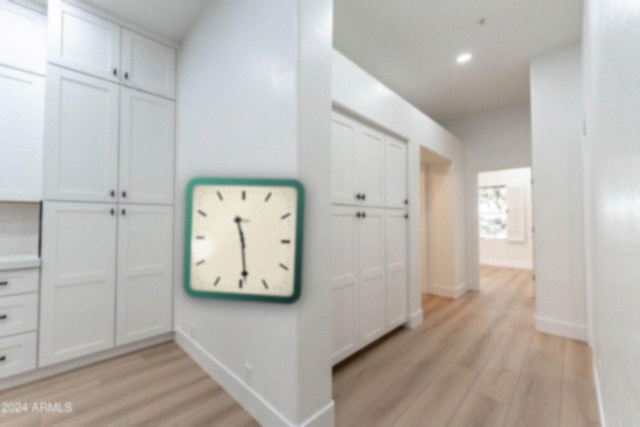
{"hour": 11, "minute": 29}
